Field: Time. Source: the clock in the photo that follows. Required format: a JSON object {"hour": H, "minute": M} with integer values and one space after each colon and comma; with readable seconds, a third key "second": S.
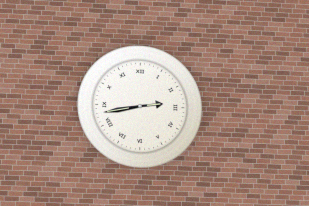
{"hour": 2, "minute": 43}
